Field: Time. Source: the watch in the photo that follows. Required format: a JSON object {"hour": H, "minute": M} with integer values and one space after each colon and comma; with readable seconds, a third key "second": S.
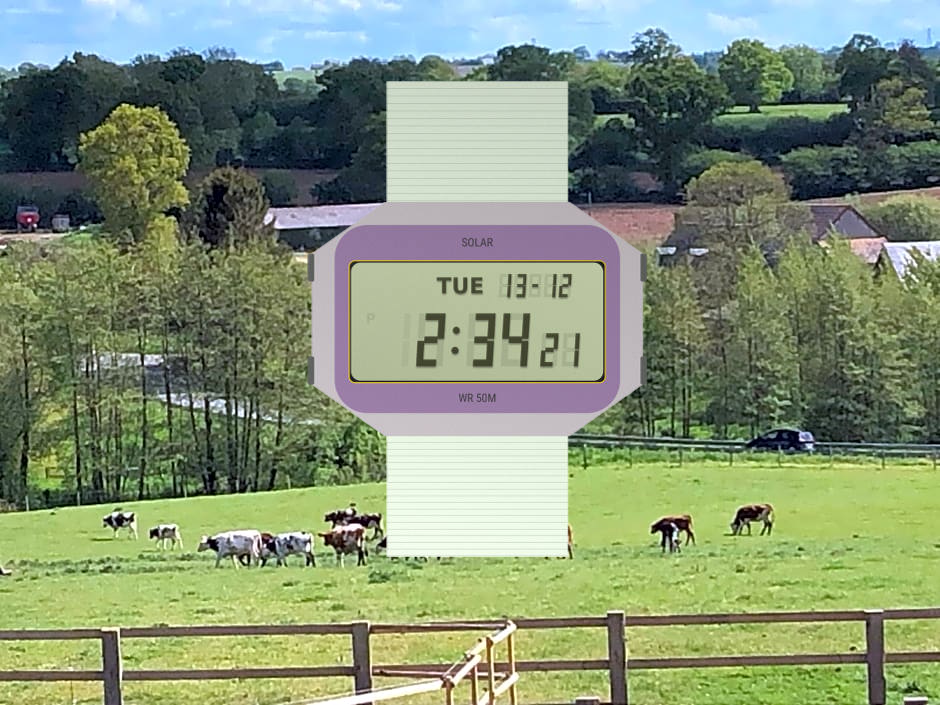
{"hour": 2, "minute": 34, "second": 21}
